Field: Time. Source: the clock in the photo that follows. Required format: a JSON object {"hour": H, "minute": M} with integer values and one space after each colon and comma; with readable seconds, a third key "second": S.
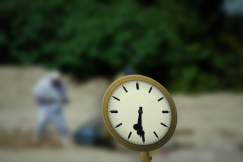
{"hour": 6, "minute": 31}
